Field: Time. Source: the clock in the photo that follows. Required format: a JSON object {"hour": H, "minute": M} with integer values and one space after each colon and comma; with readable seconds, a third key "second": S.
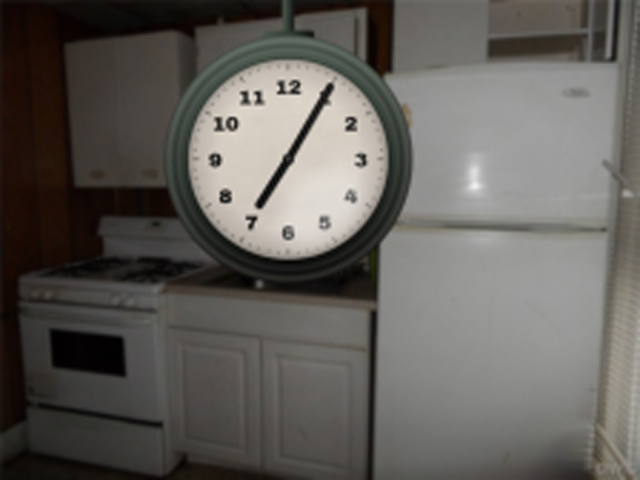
{"hour": 7, "minute": 5}
